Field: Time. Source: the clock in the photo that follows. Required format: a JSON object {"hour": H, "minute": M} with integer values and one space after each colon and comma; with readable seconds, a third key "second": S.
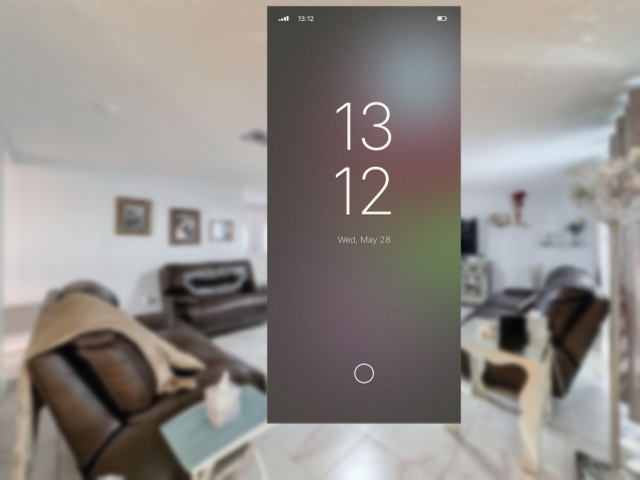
{"hour": 13, "minute": 12}
